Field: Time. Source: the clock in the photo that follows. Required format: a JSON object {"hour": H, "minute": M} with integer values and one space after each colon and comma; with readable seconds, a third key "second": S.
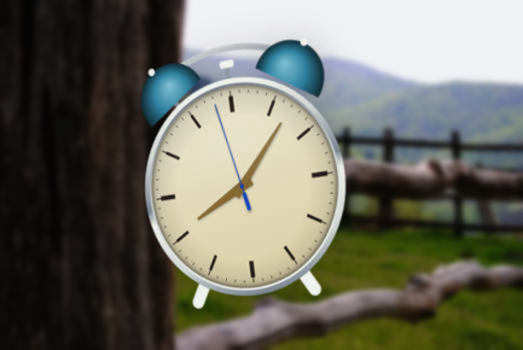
{"hour": 8, "minute": 6, "second": 58}
